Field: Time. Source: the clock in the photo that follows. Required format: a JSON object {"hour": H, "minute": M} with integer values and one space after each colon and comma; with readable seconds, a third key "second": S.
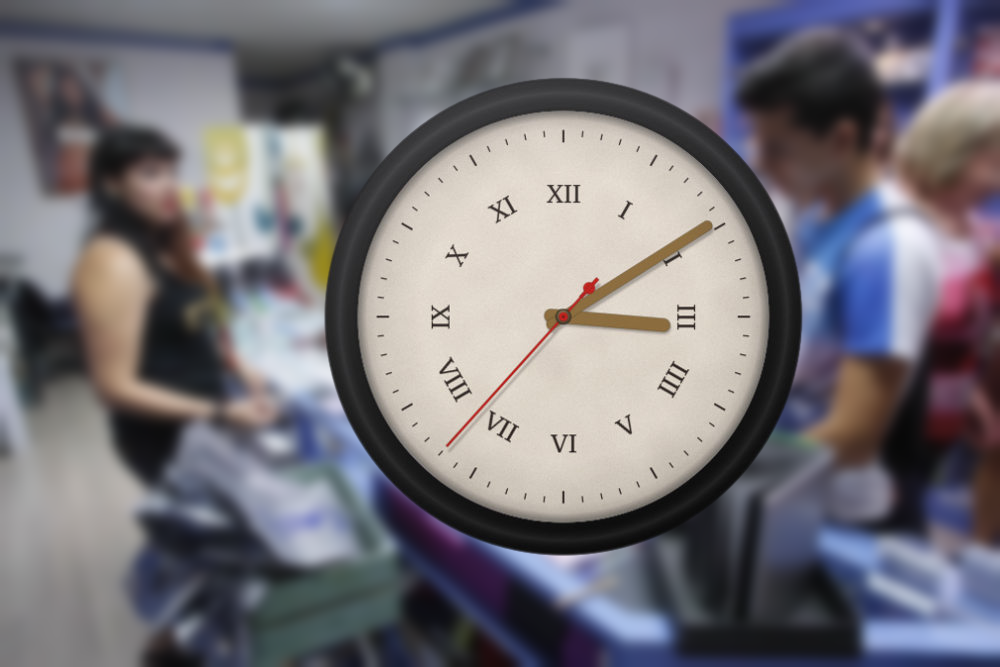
{"hour": 3, "minute": 9, "second": 37}
